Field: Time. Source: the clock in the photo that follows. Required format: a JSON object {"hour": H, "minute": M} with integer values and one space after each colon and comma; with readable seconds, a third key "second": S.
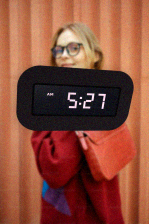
{"hour": 5, "minute": 27}
